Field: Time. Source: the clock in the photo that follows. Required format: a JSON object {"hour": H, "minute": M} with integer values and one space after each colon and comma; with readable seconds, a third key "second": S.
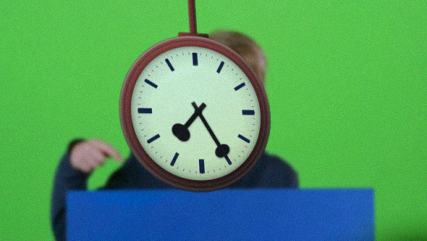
{"hour": 7, "minute": 25}
